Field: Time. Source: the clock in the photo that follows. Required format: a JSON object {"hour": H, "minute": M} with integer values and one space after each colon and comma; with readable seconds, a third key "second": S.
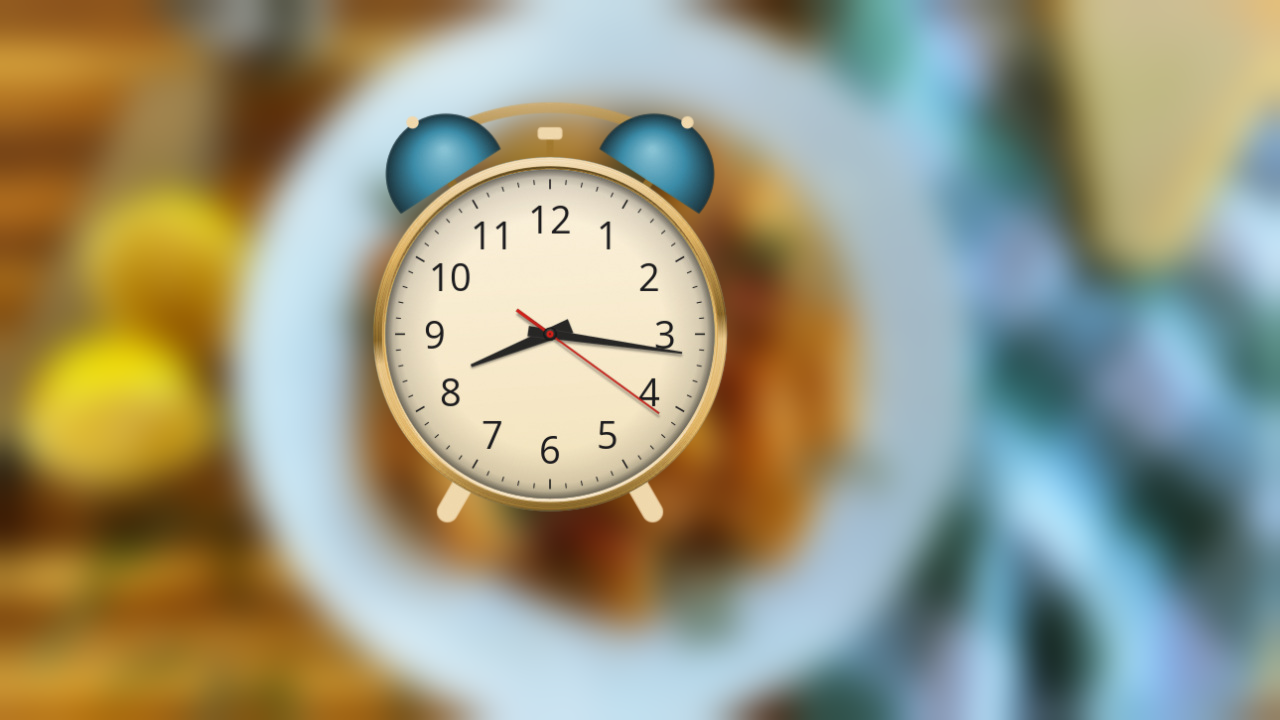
{"hour": 8, "minute": 16, "second": 21}
